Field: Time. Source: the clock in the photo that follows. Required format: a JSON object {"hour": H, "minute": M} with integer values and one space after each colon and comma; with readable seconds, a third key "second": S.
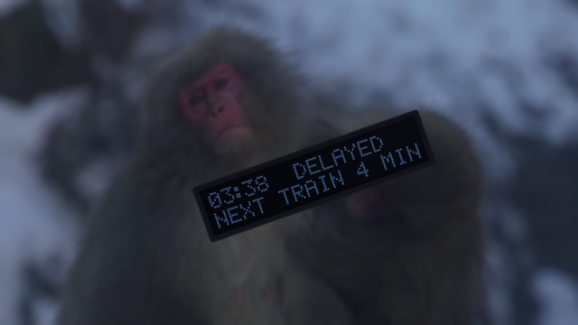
{"hour": 3, "minute": 38}
